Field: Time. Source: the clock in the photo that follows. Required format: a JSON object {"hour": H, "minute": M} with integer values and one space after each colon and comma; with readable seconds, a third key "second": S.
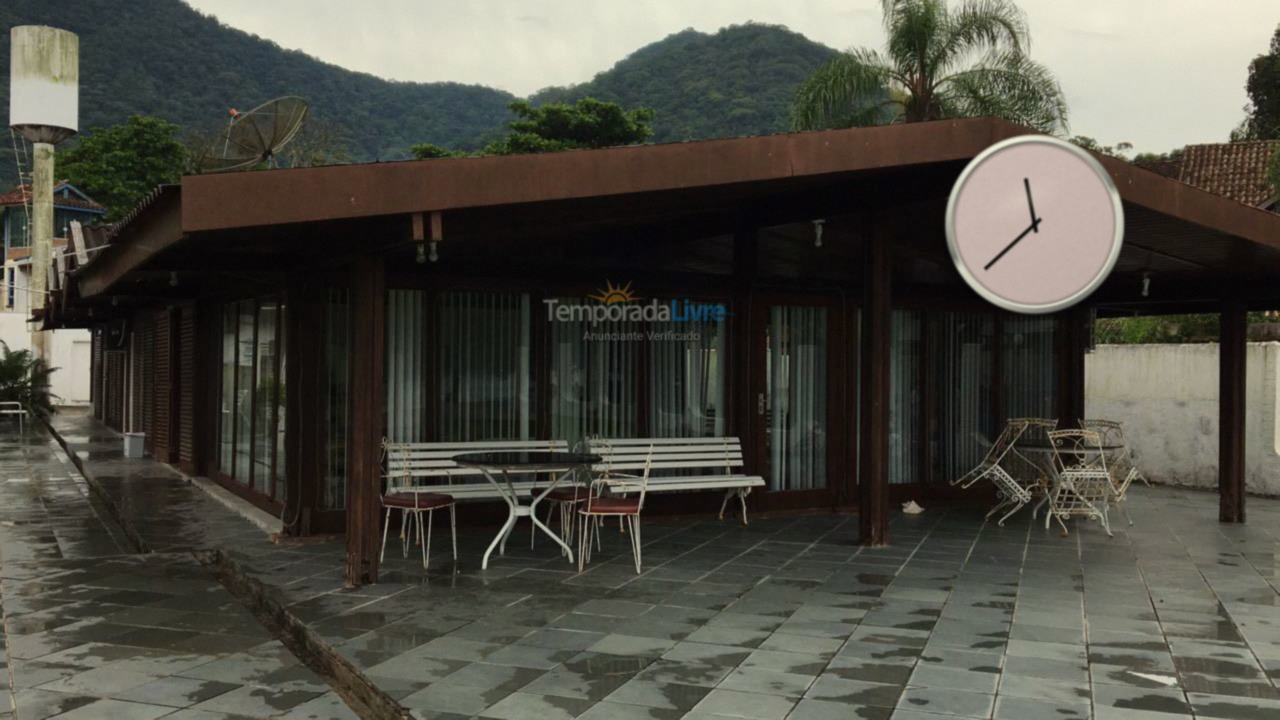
{"hour": 11, "minute": 38}
